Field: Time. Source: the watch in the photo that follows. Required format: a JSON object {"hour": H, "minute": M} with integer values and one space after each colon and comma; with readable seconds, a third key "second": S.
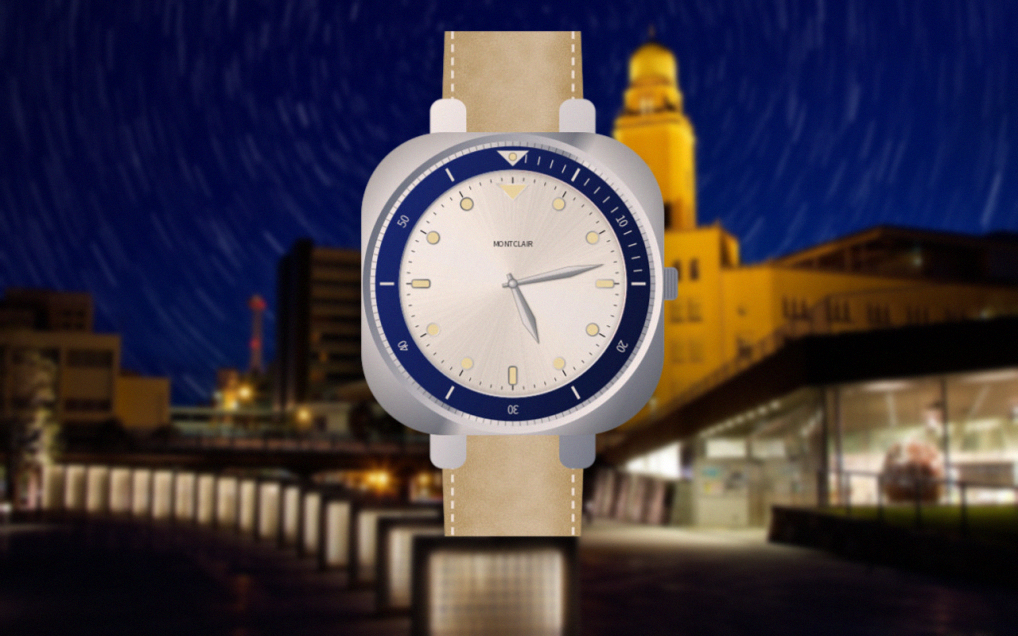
{"hour": 5, "minute": 13}
